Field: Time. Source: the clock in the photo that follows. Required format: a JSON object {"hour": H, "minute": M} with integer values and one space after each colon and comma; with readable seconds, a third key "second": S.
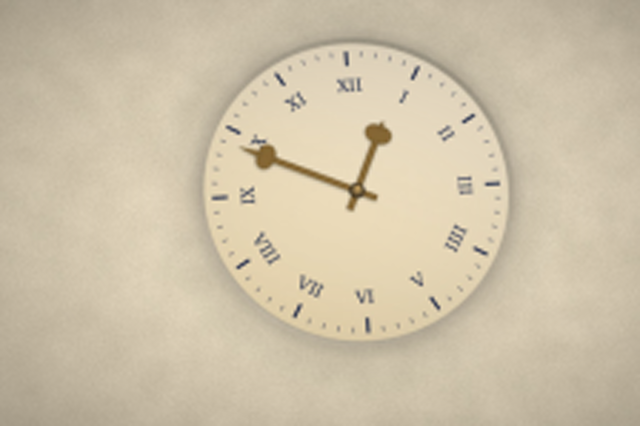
{"hour": 12, "minute": 49}
